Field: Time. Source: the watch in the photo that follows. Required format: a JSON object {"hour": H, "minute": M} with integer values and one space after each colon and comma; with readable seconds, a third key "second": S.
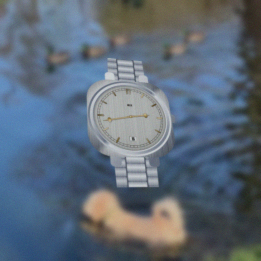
{"hour": 2, "minute": 43}
